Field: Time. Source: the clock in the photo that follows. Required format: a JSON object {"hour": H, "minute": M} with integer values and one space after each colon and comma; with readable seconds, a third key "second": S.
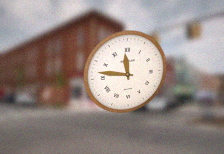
{"hour": 11, "minute": 47}
